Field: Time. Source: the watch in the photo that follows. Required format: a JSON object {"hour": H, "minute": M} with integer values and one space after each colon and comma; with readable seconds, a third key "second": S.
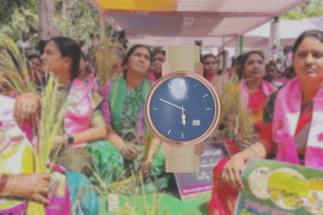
{"hour": 5, "minute": 49}
